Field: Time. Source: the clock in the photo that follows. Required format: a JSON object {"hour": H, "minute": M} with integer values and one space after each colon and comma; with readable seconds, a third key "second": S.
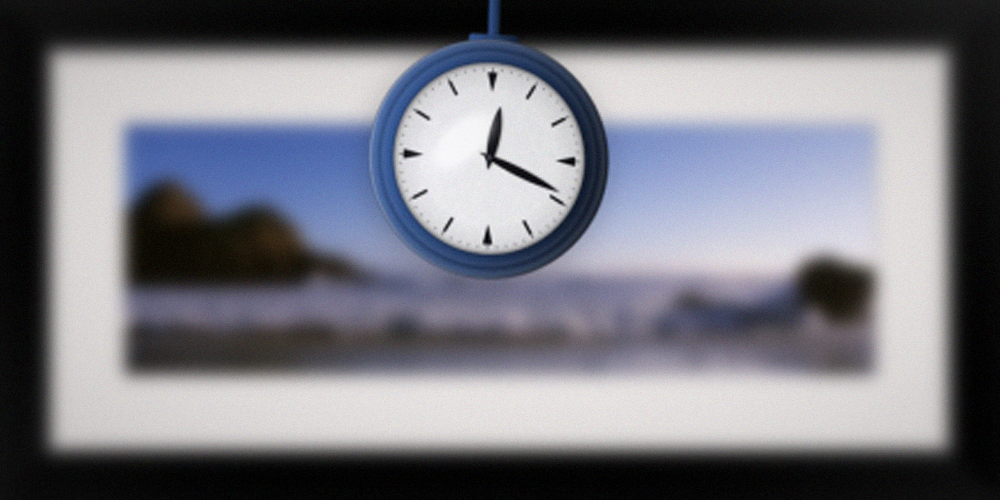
{"hour": 12, "minute": 19}
